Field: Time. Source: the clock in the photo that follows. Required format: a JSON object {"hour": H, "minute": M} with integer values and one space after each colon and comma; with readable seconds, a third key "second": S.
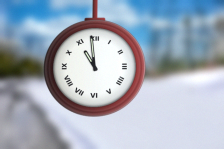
{"hour": 10, "minute": 59}
